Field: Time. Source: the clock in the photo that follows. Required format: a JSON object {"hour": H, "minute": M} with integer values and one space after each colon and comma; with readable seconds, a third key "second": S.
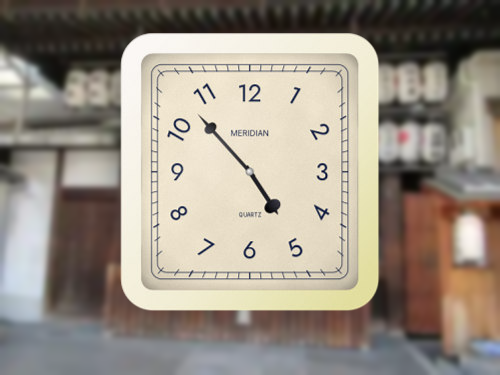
{"hour": 4, "minute": 53}
